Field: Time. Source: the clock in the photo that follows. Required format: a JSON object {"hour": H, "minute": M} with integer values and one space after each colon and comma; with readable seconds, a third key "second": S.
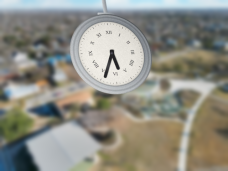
{"hour": 5, "minute": 34}
